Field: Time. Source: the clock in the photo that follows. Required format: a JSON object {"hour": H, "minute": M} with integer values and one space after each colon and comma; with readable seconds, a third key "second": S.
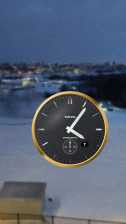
{"hour": 4, "minute": 6}
